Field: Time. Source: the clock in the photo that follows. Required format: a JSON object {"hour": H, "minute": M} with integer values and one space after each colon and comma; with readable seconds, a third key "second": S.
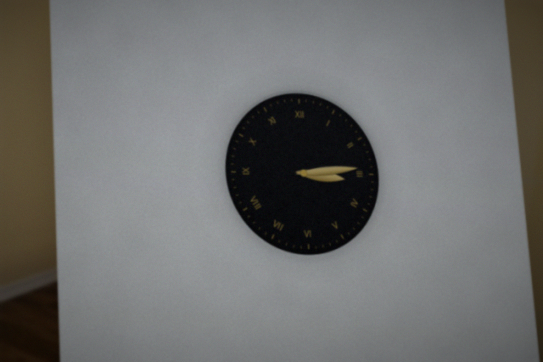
{"hour": 3, "minute": 14}
